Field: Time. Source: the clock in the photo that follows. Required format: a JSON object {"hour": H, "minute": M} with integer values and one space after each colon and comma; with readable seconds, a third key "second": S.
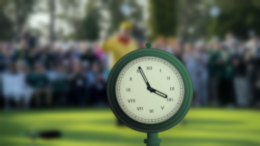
{"hour": 3, "minute": 56}
